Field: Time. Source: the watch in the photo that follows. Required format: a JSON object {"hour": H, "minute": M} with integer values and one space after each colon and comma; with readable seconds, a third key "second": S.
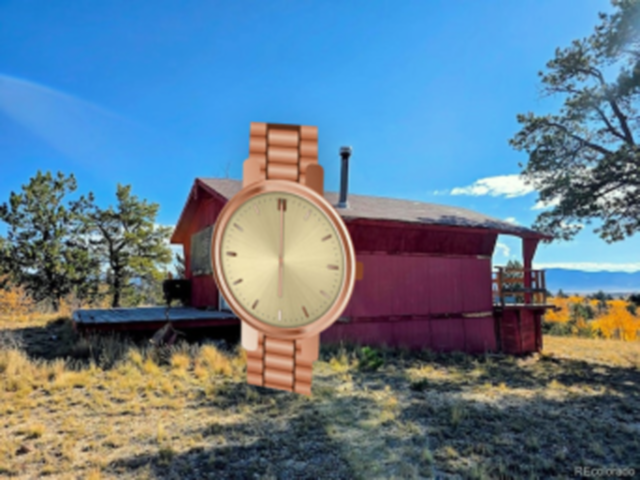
{"hour": 6, "minute": 0}
